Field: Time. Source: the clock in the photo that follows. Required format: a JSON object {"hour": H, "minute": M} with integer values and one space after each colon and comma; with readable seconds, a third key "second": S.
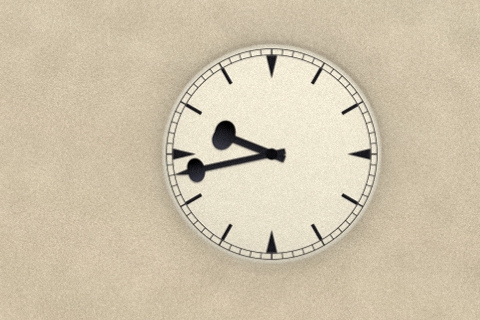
{"hour": 9, "minute": 43}
